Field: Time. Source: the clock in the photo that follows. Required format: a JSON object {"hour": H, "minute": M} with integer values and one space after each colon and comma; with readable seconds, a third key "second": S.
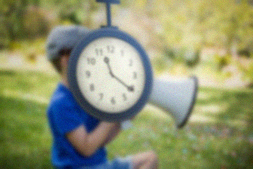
{"hour": 11, "minute": 21}
